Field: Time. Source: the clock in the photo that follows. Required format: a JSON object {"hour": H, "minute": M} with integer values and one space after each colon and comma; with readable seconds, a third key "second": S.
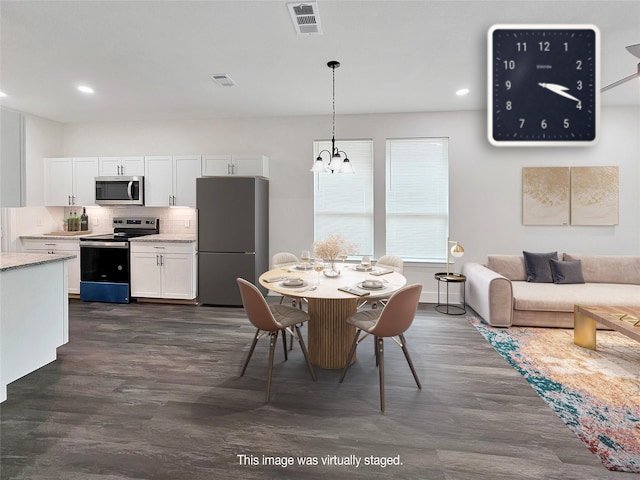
{"hour": 3, "minute": 19}
